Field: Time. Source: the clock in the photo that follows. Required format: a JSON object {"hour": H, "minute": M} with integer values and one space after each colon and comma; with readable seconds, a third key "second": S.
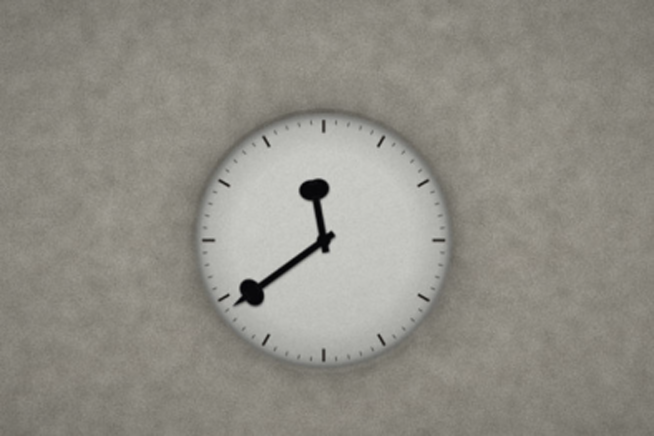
{"hour": 11, "minute": 39}
